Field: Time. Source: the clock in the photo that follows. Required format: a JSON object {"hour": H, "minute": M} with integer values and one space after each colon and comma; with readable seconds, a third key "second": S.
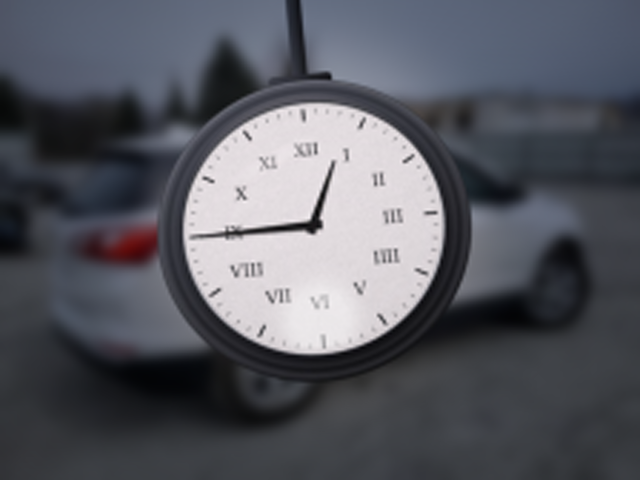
{"hour": 12, "minute": 45}
